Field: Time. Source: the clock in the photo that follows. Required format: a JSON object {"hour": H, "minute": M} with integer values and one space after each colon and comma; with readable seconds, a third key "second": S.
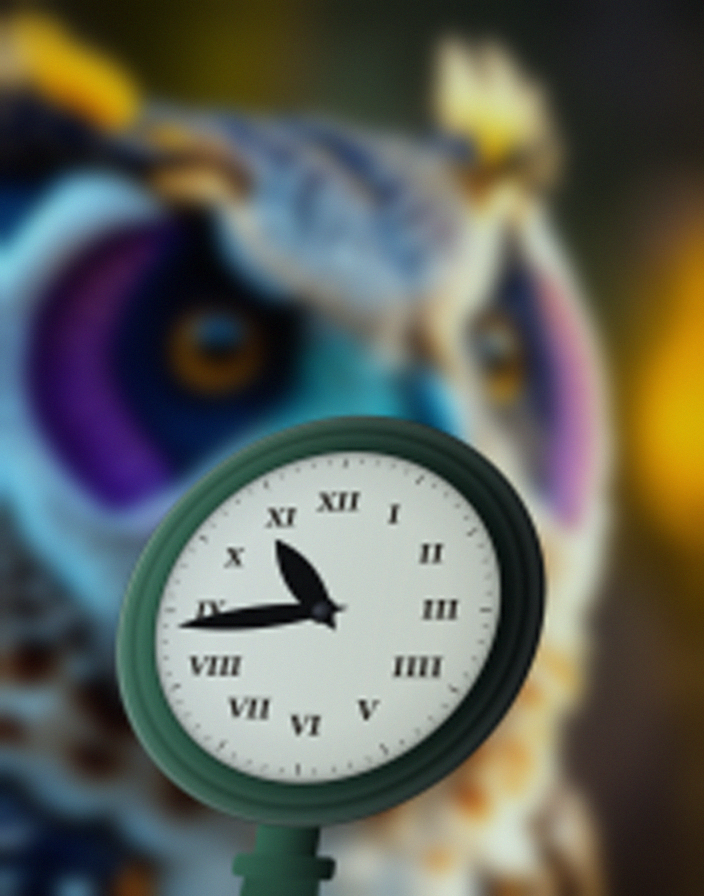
{"hour": 10, "minute": 44}
